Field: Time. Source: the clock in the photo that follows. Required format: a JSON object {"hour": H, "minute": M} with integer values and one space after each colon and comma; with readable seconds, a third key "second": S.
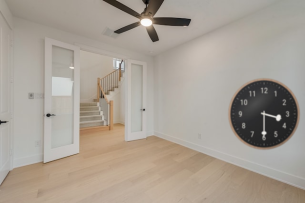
{"hour": 3, "minute": 30}
